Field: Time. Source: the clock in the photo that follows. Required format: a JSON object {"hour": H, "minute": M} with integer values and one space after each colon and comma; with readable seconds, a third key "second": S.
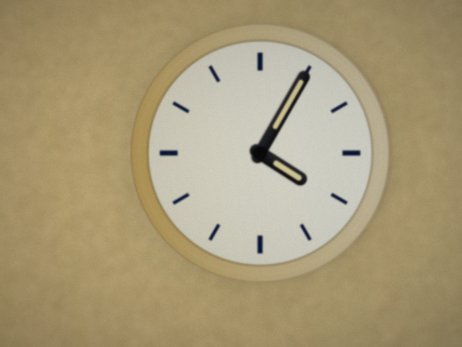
{"hour": 4, "minute": 5}
